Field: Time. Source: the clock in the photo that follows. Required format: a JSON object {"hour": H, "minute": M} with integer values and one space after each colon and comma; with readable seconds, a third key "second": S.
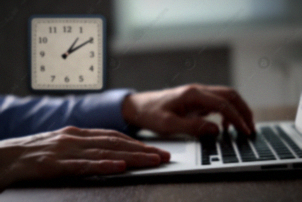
{"hour": 1, "minute": 10}
